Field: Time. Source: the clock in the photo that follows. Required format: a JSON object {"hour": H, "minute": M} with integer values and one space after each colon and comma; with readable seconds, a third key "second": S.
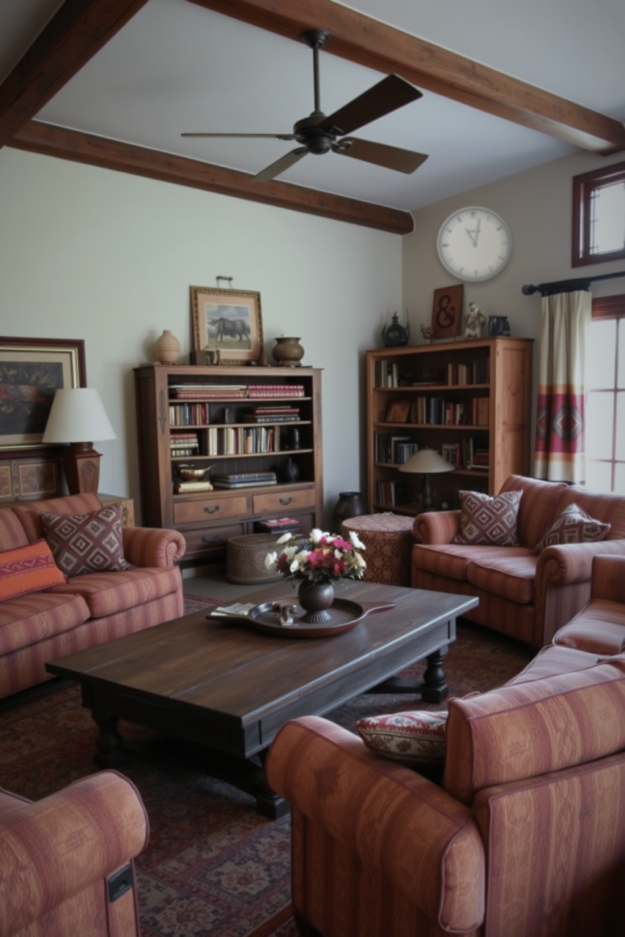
{"hour": 11, "minute": 2}
